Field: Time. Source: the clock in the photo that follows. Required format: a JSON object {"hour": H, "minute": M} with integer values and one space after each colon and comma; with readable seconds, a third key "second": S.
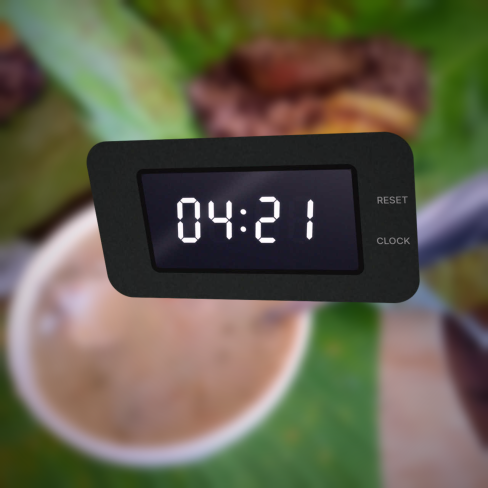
{"hour": 4, "minute": 21}
